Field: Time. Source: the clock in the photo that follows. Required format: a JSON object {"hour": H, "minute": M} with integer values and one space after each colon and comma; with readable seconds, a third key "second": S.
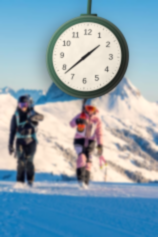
{"hour": 1, "minute": 38}
